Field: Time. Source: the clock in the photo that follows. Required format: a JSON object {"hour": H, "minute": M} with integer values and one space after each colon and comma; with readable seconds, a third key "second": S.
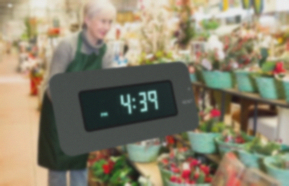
{"hour": 4, "minute": 39}
